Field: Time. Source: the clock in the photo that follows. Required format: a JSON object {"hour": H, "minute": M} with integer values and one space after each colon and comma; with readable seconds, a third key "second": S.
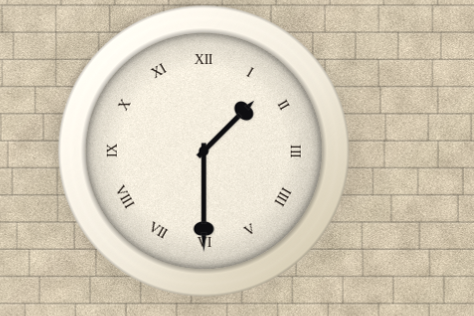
{"hour": 1, "minute": 30}
